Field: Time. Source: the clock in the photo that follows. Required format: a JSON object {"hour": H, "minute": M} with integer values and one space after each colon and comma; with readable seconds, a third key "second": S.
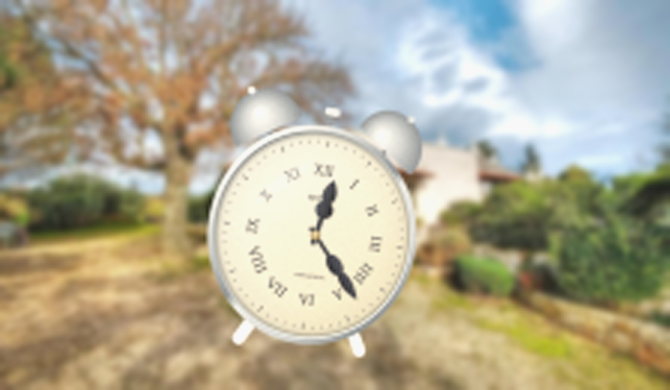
{"hour": 12, "minute": 23}
